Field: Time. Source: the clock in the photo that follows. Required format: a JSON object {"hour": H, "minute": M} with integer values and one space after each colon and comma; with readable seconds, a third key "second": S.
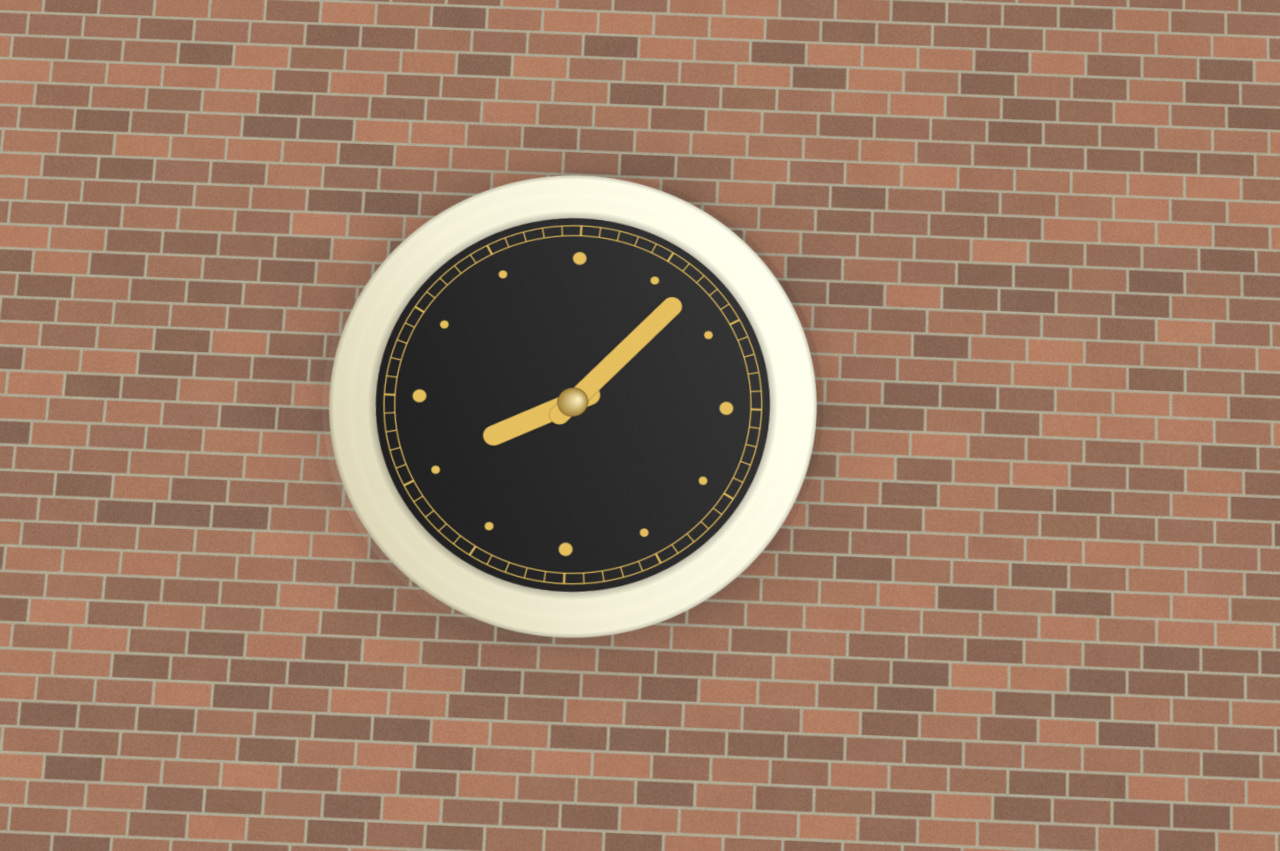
{"hour": 8, "minute": 7}
